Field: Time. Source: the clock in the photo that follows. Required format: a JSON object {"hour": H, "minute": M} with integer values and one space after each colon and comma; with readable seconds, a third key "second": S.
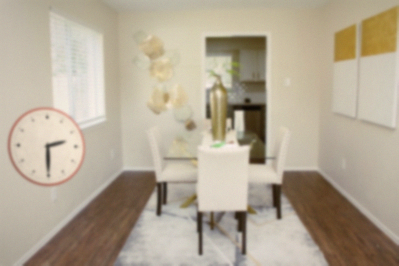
{"hour": 2, "minute": 30}
